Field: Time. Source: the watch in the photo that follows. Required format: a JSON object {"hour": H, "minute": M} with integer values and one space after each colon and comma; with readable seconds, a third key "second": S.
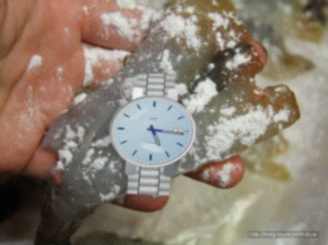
{"hour": 5, "minute": 16}
